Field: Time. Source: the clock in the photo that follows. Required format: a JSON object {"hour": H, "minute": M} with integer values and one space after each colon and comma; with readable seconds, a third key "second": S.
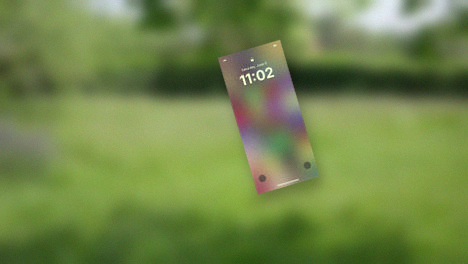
{"hour": 11, "minute": 2}
